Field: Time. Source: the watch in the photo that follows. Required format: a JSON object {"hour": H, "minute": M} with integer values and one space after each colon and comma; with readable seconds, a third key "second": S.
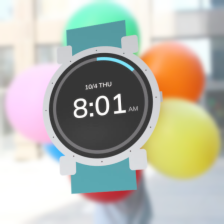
{"hour": 8, "minute": 1}
